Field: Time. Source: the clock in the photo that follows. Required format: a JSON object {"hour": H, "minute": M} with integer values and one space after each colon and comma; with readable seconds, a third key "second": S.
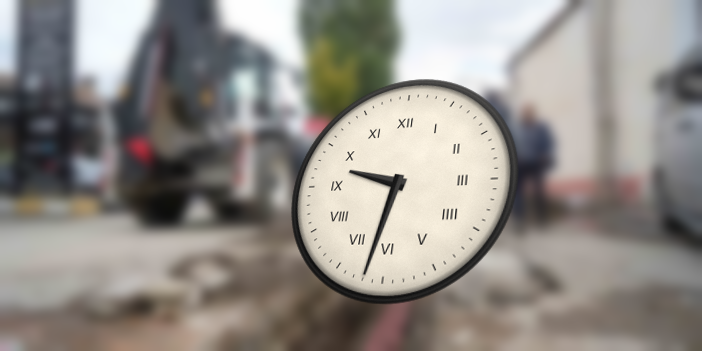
{"hour": 9, "minute": 32}
